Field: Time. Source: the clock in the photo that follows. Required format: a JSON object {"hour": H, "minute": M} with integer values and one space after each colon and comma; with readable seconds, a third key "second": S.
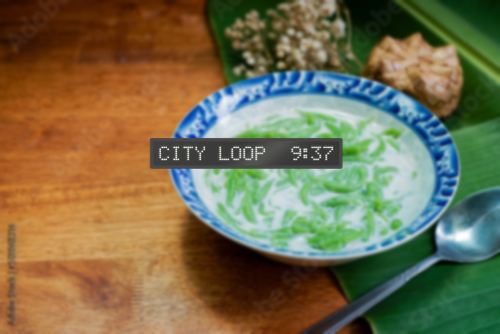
{"hour": 9, "minute": 37}
